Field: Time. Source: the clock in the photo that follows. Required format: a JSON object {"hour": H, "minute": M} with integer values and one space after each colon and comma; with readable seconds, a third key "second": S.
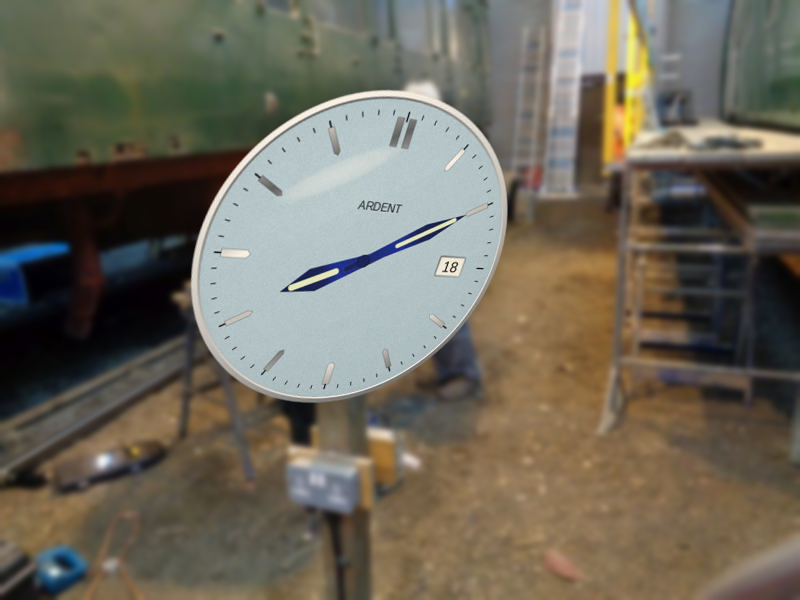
{"hour": 8, "minute": 10}
